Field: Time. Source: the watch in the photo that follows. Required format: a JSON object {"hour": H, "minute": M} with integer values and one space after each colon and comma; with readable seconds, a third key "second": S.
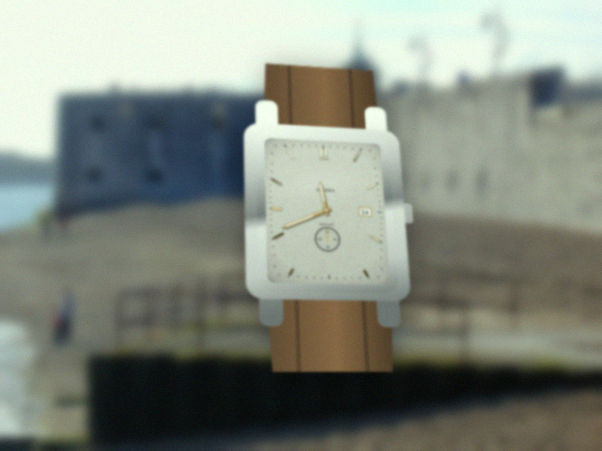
{"hour": 11, "minute": 41}
